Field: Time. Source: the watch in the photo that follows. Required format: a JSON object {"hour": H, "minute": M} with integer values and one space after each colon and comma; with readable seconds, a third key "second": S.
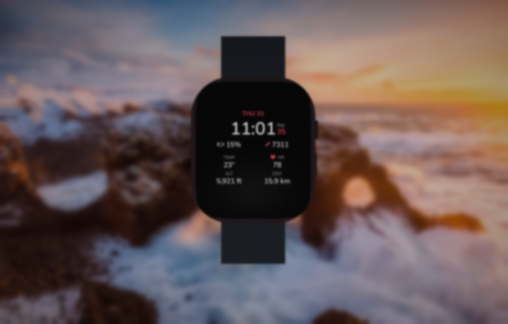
{"hour": 11, "minute": 1}
